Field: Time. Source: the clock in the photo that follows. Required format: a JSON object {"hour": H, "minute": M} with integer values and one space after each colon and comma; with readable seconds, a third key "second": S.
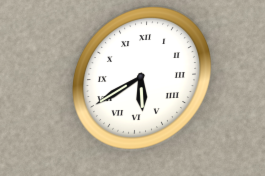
{"hour": 5, "minute": 40}
